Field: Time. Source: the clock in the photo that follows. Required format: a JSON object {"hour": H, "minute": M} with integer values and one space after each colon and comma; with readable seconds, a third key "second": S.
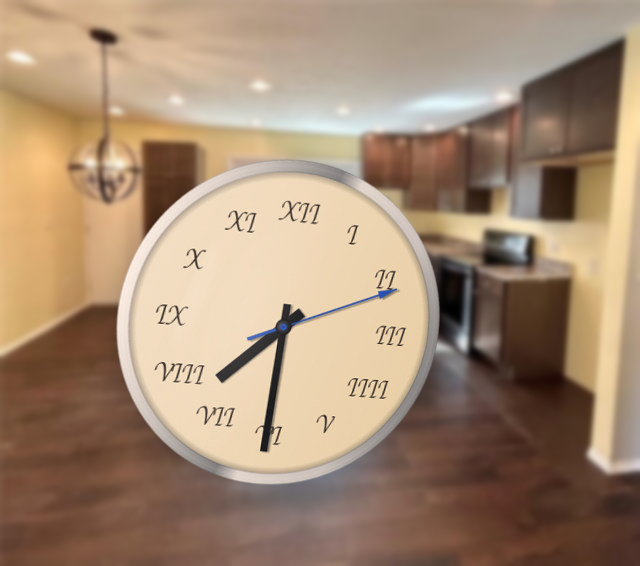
{"hour": 7, "minute": 30, "second": 11}
